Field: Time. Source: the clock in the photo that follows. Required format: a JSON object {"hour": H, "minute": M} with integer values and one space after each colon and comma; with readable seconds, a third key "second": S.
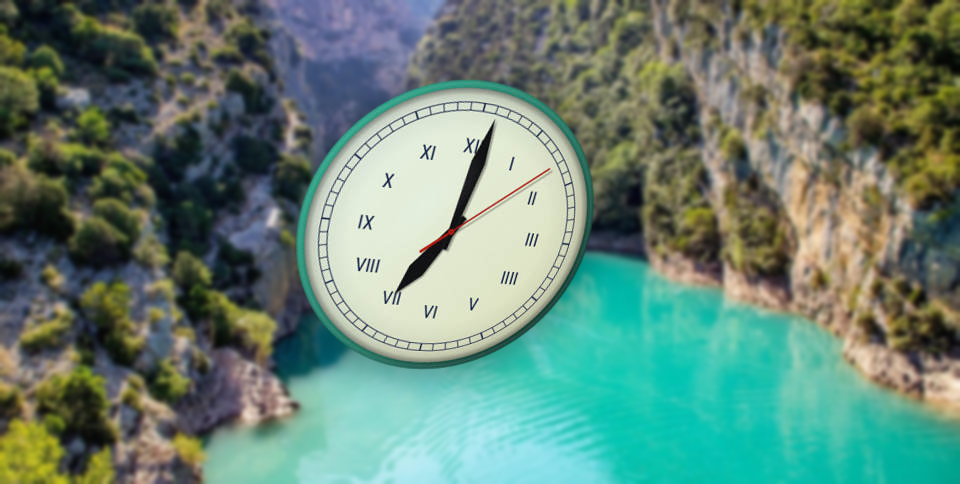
{"hour": 7, "minute": 1, "second": 8}
